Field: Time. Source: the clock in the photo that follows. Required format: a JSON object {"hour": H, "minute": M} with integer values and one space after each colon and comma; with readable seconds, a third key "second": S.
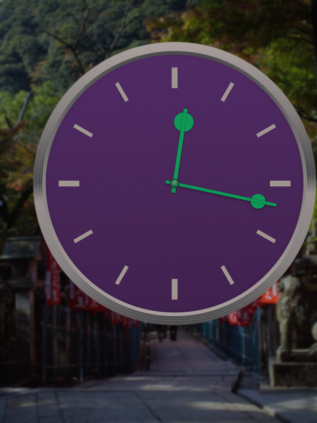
{"hour": 12, "minute": 17}
